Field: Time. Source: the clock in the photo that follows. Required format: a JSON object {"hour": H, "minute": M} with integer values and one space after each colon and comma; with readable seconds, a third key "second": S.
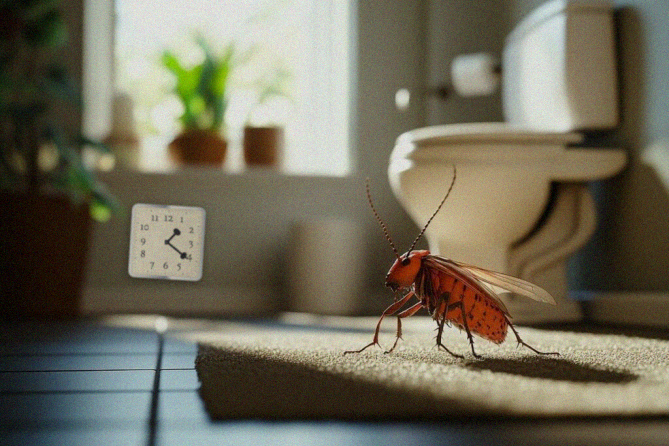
{"hour": 1, "minute": 21}
